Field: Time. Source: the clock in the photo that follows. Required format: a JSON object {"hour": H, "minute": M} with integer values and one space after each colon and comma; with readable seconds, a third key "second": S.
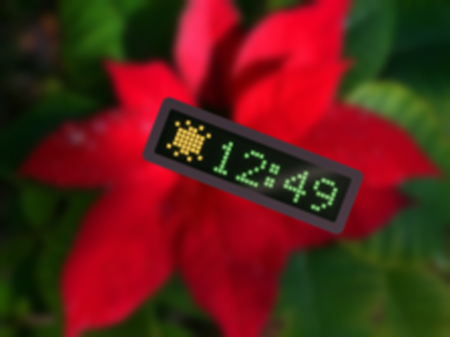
{"hour": 12, "minute": 49}
